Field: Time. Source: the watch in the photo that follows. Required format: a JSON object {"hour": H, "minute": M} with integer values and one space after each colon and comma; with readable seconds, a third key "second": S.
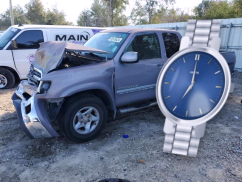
{"hour": 7, "minute": 0}
